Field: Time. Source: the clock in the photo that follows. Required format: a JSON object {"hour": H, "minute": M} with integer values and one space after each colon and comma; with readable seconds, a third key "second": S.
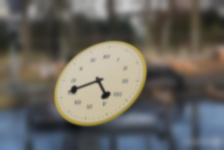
{"hour": 4, "minute": 41}
